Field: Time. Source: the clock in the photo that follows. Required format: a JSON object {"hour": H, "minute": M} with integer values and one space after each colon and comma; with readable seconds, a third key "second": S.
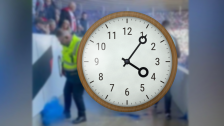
{"hour": 4, "minute": 6}
